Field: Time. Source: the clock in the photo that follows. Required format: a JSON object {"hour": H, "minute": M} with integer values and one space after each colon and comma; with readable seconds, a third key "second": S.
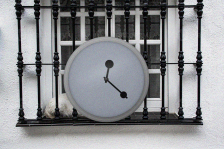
{"hour": 12, "minute": 22}
